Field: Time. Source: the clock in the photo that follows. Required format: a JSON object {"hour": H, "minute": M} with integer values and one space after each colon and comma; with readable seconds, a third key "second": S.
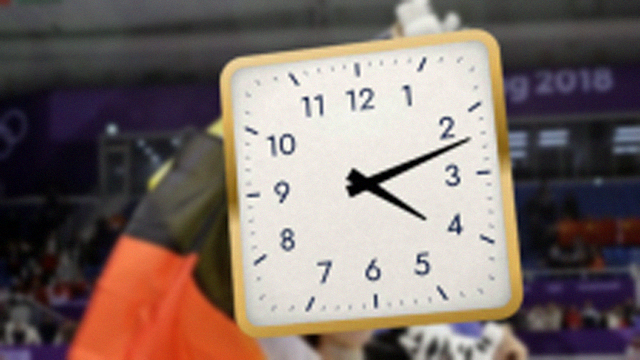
{"hour": 4, "minute": 12}
